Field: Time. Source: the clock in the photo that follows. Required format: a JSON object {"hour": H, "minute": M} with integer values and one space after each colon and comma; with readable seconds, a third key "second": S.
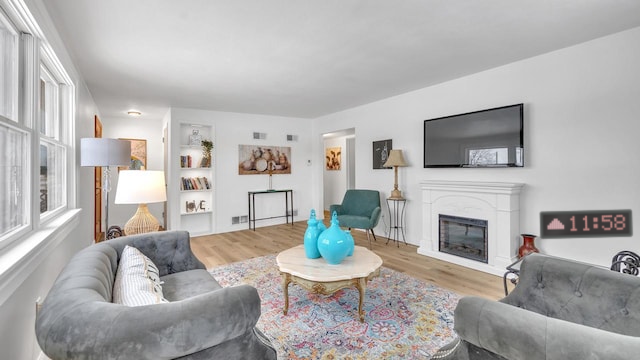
{"hour": 11, "minute": 58}
